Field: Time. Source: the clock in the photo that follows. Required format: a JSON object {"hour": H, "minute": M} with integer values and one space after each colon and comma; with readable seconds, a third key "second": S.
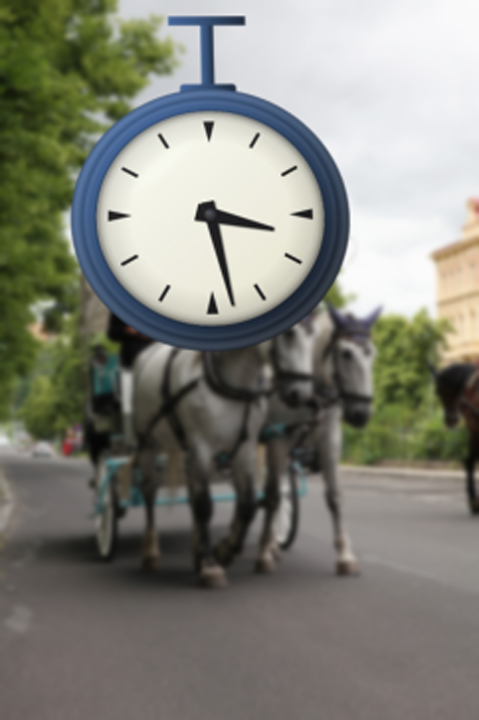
{"hour": 3, "minute": 28}
